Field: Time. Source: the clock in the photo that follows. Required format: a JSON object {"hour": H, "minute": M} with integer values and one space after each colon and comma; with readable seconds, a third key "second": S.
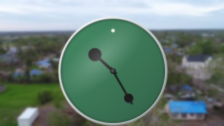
{"hour": 10, "minute": 25}
